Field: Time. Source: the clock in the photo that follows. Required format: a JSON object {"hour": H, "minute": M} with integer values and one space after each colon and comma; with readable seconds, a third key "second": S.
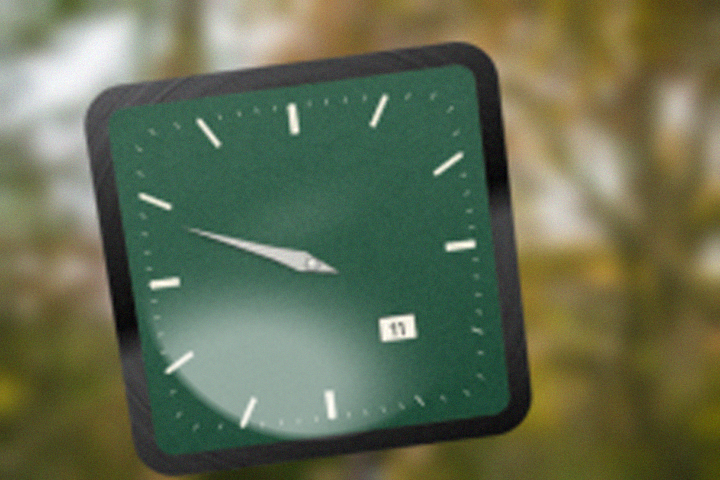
{"hour": 9, "minute": 49}
